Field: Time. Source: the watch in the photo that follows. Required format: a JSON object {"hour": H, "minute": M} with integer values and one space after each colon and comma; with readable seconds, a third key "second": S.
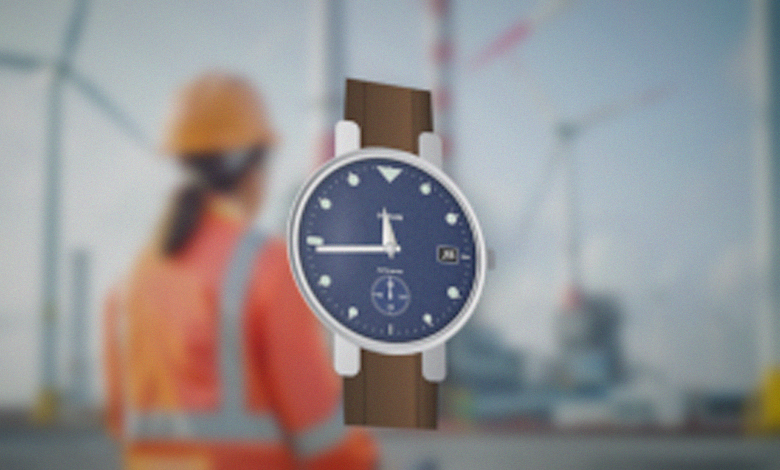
{"hour": 11, "minute": 44}
